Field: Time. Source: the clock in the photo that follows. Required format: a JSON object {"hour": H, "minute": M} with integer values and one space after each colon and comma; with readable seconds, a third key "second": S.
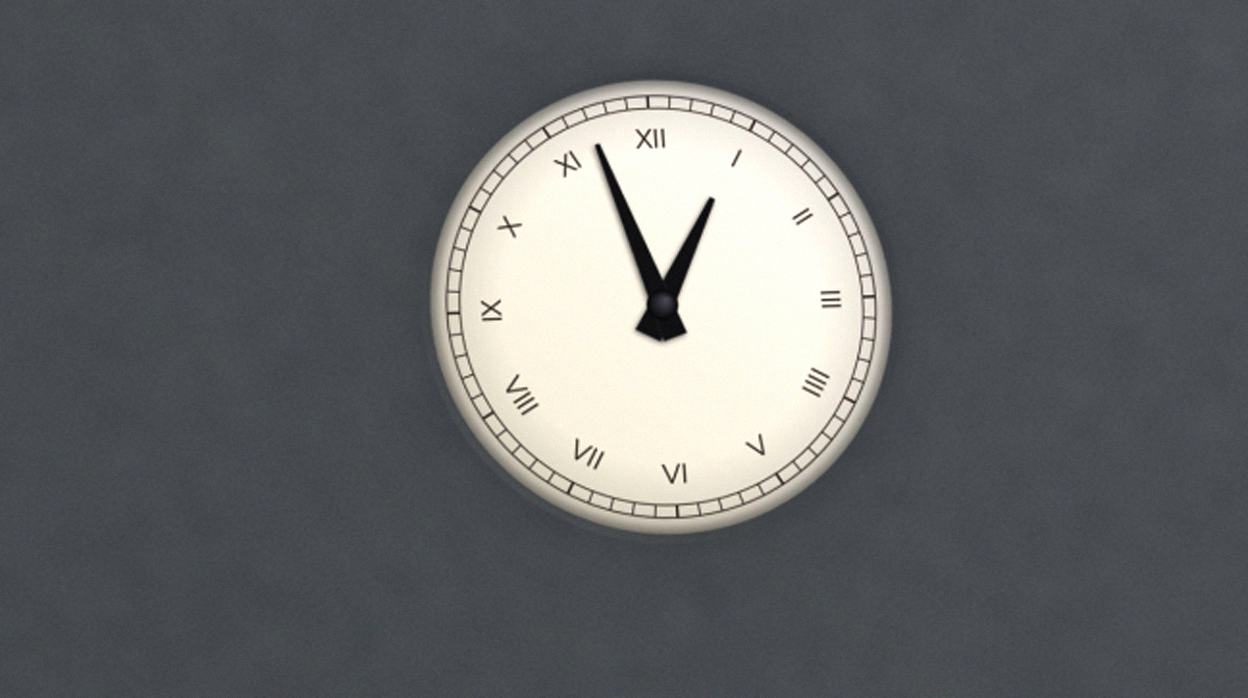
{"hour": 12, "minute": 57}
